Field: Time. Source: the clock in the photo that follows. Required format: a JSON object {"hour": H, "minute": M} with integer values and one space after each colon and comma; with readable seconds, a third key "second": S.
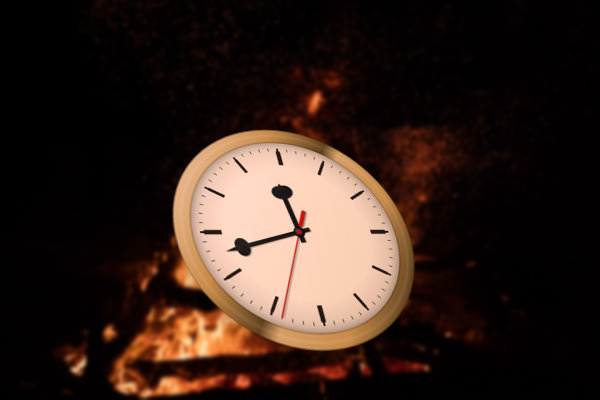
{"hour": 11, "minute": 42, "second": 34}
